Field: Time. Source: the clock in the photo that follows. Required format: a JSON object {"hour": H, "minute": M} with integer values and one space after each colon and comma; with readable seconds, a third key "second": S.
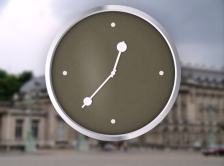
{"hour": 12, "minute": 37}
